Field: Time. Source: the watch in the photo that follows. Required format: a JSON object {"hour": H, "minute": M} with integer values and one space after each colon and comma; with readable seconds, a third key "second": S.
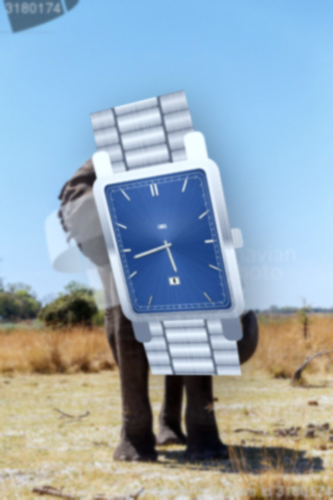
{"hour": 5, "minute": 43}
